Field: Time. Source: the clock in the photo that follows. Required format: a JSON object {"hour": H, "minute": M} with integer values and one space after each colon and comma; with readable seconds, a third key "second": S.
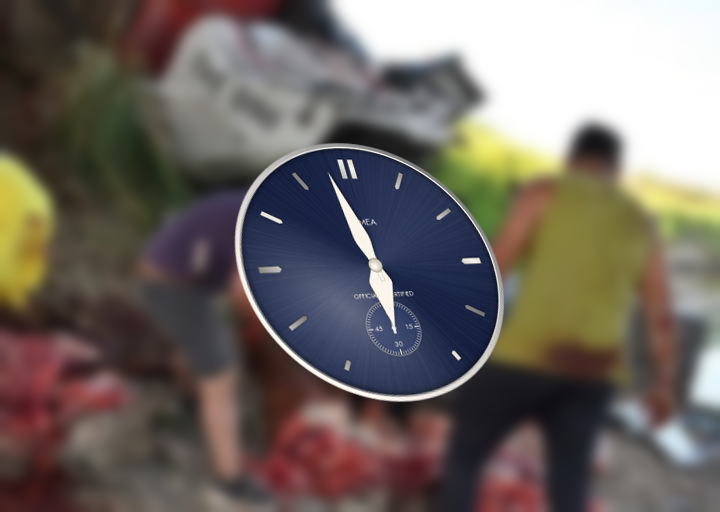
{"hour": 5, "minute": 58}
